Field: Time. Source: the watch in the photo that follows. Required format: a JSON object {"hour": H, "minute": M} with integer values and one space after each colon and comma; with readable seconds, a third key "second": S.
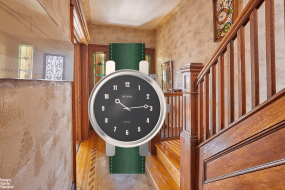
{"hour": 10, "minute": 14}
